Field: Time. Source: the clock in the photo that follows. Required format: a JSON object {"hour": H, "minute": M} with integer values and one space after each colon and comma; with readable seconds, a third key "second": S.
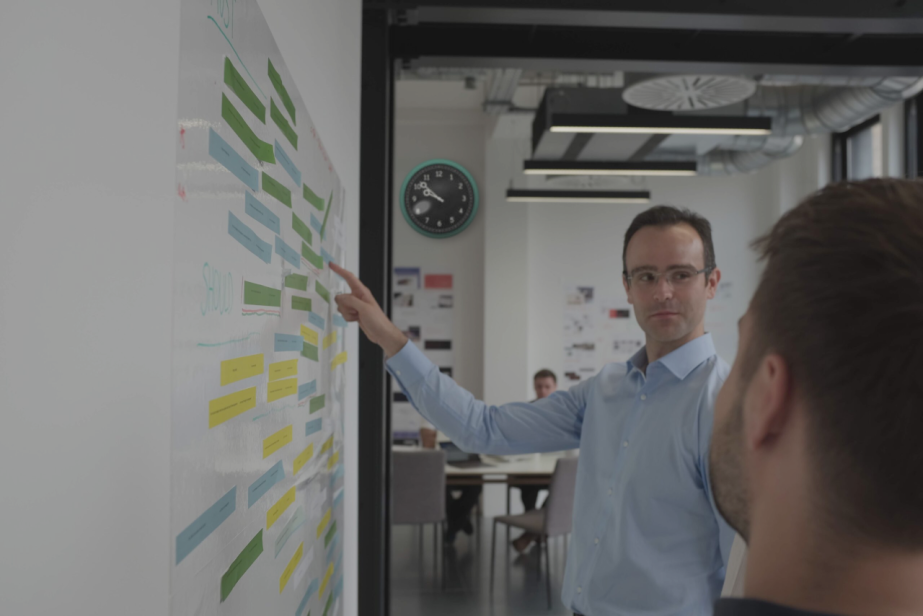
{"hour": 9, "minute": 52}
